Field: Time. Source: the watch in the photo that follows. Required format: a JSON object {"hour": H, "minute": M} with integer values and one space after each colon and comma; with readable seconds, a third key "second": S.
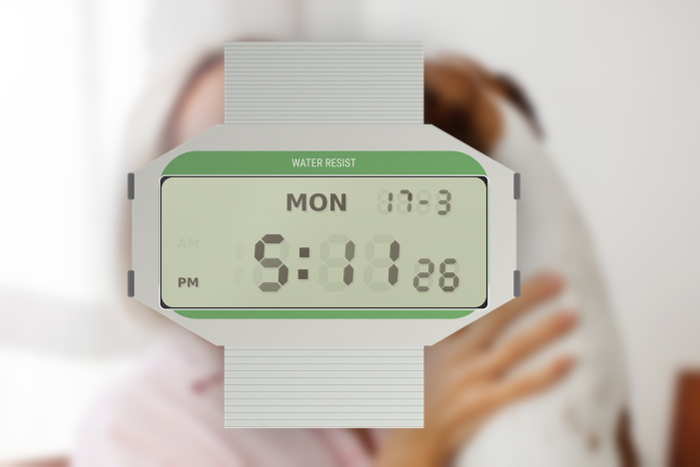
{"hour": 5, "minute": 11, "second": 26}
